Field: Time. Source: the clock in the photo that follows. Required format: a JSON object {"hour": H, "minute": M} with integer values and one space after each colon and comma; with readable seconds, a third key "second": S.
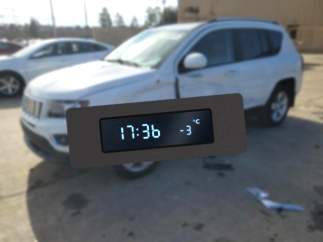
{"hour": 17, "minute": 36}
